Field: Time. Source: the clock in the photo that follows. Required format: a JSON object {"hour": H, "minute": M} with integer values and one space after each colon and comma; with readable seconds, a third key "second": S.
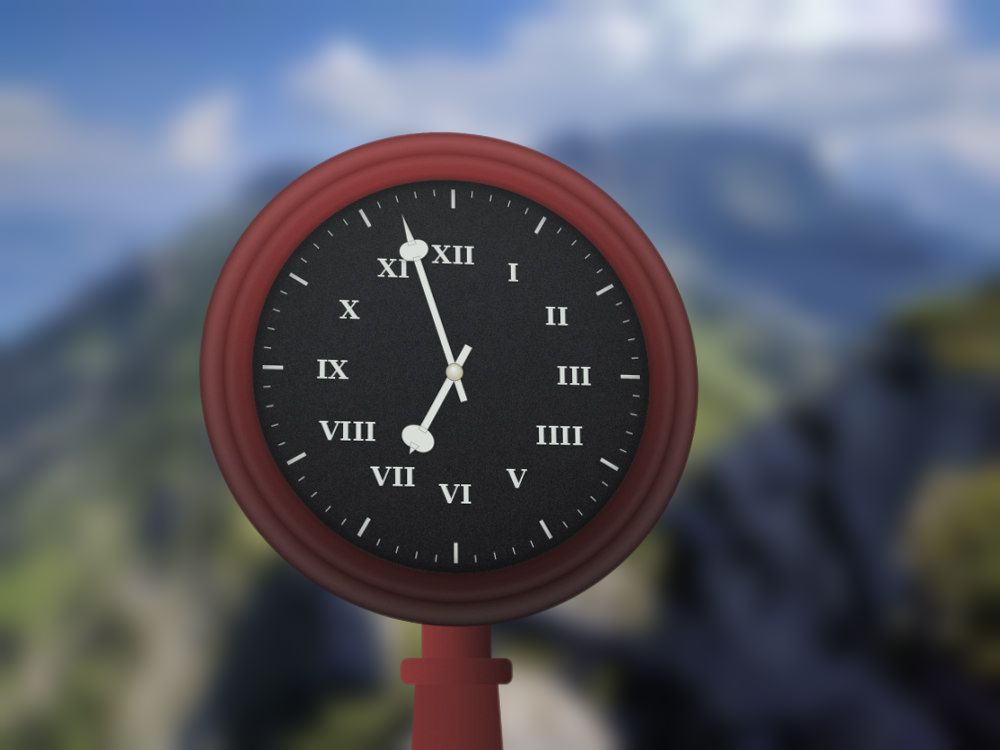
{"hour": 6, "minute": 57}
